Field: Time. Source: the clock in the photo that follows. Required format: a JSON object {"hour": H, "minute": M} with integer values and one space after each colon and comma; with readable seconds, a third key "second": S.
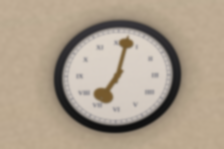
{"hour": 7, "minute": 2}
